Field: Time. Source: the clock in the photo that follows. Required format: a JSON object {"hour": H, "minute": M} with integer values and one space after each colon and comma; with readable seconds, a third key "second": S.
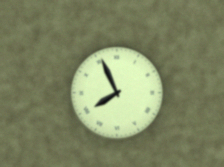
{"hour": 7, "minute": 56}
